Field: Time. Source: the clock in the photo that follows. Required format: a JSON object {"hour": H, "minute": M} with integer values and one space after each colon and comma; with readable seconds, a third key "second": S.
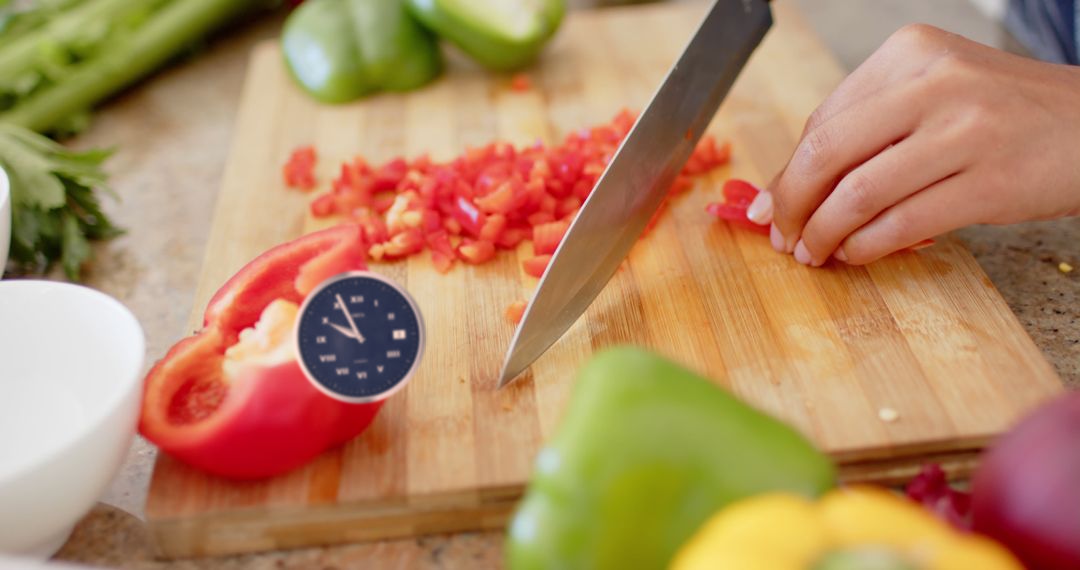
{"hour": 9, "minute": 56}
